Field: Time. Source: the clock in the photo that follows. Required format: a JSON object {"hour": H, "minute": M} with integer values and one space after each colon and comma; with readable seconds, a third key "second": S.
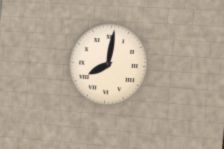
{"hour": 8, "minute": 1}
